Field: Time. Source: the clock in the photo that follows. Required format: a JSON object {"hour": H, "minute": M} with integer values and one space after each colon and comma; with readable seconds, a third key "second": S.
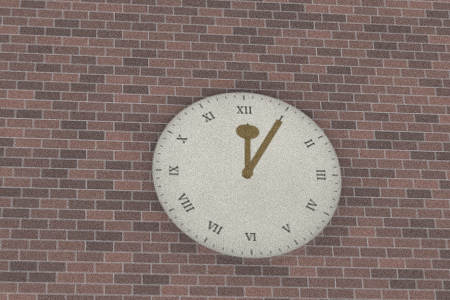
{"hour": 12, "minute": 5}
